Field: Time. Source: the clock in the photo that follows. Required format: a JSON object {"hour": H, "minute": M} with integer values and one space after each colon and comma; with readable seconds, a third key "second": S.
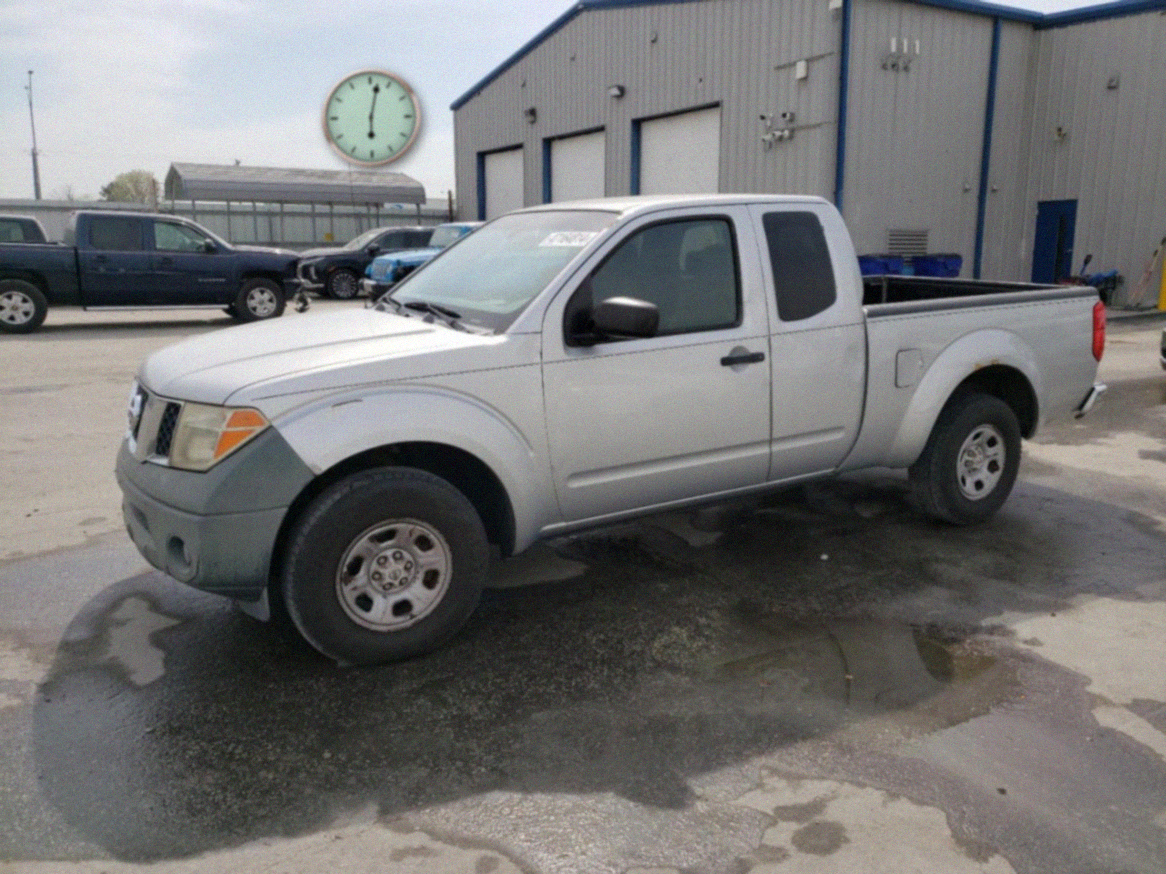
{"hour": 6, "minute": 2}
